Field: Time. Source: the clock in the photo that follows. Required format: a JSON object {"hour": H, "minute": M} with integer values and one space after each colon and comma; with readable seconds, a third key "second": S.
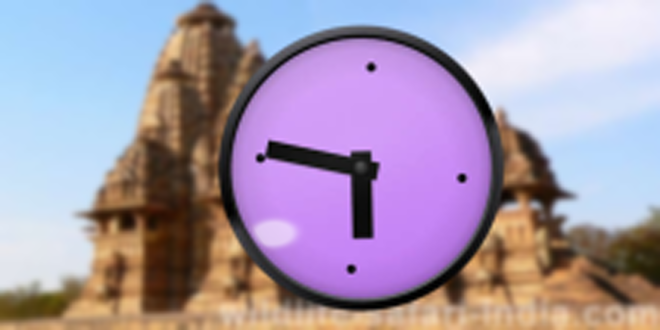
{"hour": 5, "minute": 46}
